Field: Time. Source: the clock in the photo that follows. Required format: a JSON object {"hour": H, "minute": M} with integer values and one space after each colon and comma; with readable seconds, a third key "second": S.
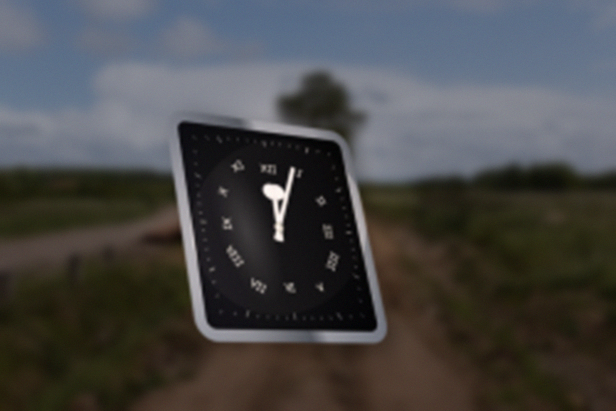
{"hour": 12, "minute": 4}
